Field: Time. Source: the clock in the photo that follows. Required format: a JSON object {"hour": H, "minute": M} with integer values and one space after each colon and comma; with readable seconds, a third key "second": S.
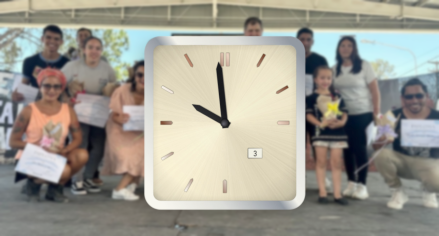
{"hour": 9, "minute": 59}
